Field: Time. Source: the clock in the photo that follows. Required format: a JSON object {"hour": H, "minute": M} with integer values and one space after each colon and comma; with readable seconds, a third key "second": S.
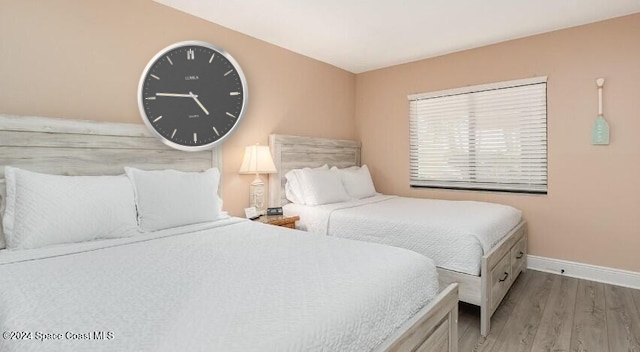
{"hour": 4, "minute": 46}
